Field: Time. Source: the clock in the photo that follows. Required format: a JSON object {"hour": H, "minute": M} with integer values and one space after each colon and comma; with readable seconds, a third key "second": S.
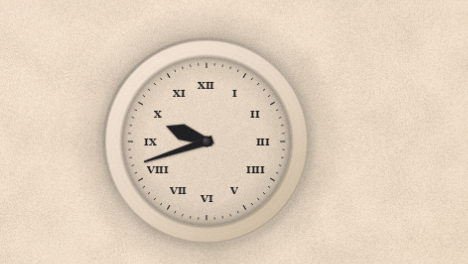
{"hour": 9, "minute": 42}
